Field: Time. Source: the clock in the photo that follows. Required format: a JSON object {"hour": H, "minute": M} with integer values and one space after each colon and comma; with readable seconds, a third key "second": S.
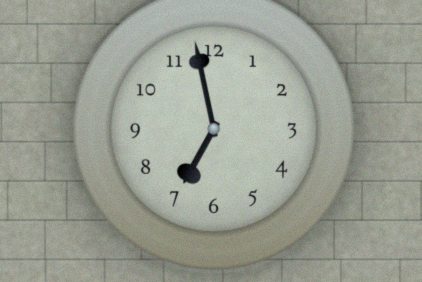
{"hour": 6, "minute": 58}
